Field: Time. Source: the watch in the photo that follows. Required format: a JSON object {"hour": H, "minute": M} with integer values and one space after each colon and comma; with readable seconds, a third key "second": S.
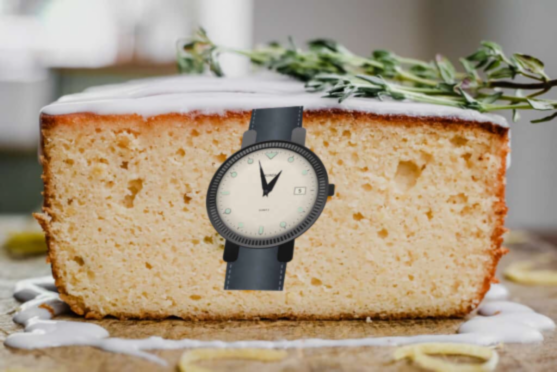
{"hour": 12, "minute": 57}
